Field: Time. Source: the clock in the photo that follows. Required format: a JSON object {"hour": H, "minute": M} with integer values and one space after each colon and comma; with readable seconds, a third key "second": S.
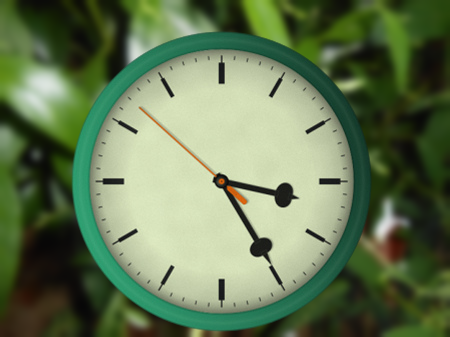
{"hour": 3, "minute": 24, "second": 52}
